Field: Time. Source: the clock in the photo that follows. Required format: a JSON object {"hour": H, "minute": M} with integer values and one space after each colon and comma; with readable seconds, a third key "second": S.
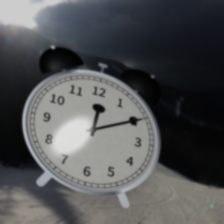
{"hour": 12, "minute": 10}
